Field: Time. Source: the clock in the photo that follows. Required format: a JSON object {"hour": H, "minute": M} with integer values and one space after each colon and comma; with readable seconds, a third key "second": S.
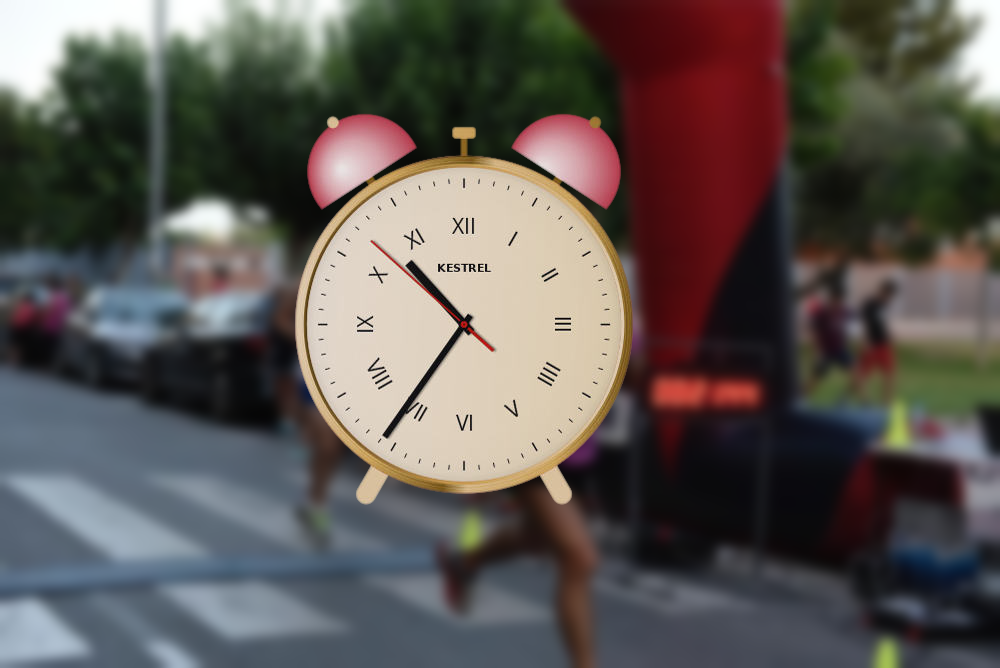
{"hour": 10, "minute": 35, "second": 52}
